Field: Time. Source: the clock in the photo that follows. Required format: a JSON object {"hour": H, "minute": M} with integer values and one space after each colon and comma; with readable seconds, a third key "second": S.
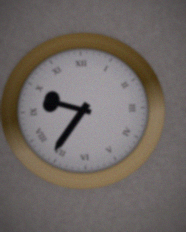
{"hour": 9, "minute": 36}
